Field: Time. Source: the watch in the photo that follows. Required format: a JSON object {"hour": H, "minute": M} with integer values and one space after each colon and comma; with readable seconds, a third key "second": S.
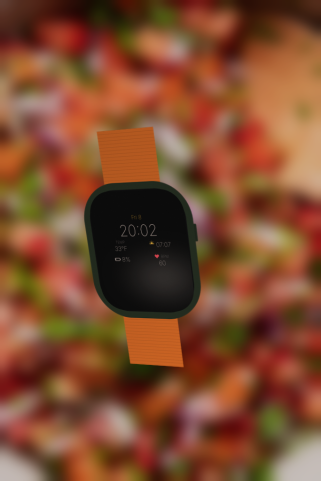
{"hour": 20, "minute": 2}
